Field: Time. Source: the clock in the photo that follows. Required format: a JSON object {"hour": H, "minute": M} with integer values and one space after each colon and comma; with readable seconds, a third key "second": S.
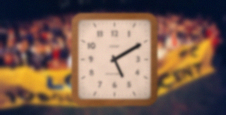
{"hour": 5, "minute": 10}
